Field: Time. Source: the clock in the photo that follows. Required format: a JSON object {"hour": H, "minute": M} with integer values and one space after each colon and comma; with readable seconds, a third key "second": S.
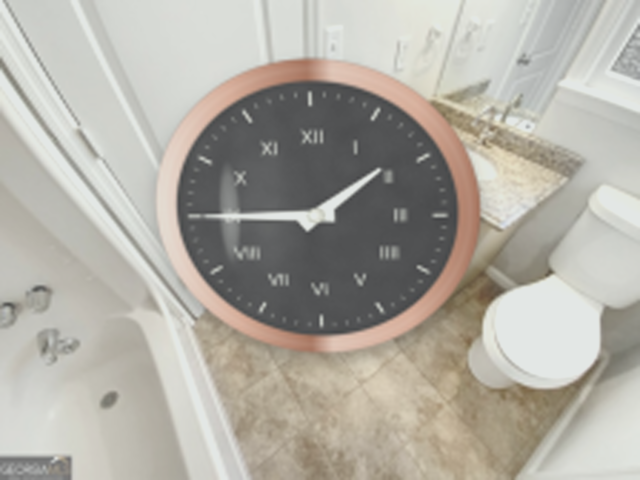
{"hour": 1, "minute": 45}
